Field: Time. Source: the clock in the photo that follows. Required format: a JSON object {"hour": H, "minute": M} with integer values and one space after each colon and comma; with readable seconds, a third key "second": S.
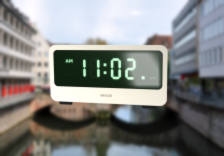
{"hour": 11, "minute": 2}
